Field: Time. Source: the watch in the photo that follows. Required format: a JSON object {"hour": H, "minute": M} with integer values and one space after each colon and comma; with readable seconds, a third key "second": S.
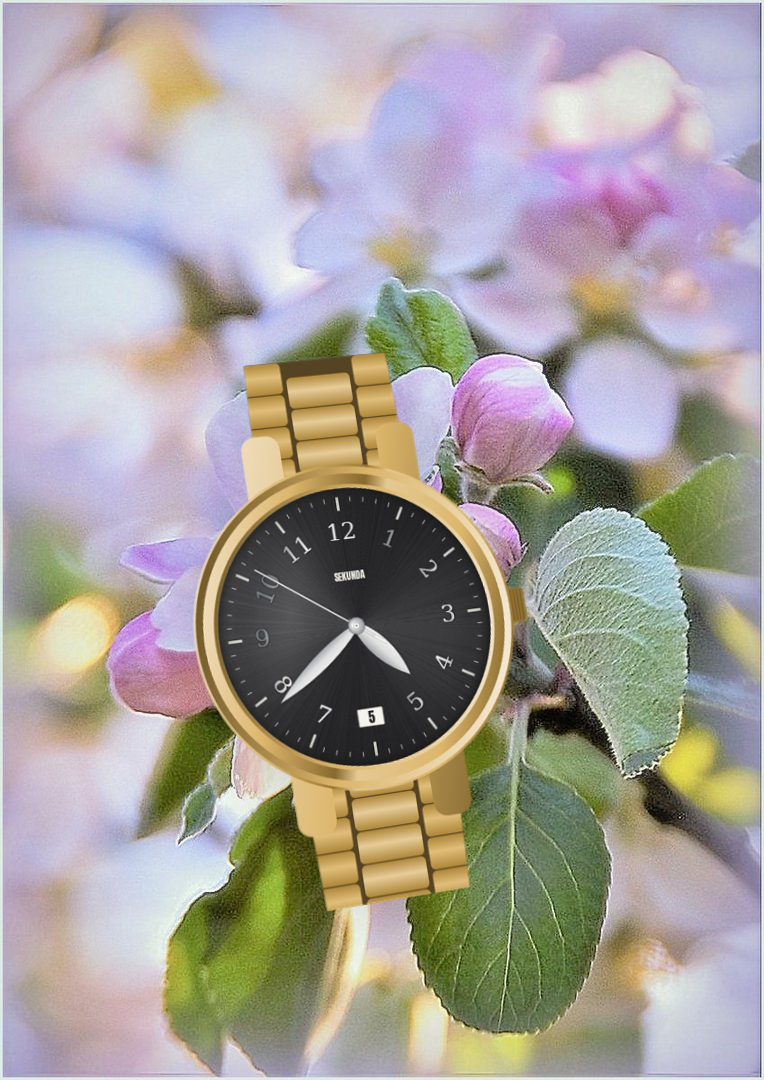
{"hour": 4, "minute": 38, "second": 51}
